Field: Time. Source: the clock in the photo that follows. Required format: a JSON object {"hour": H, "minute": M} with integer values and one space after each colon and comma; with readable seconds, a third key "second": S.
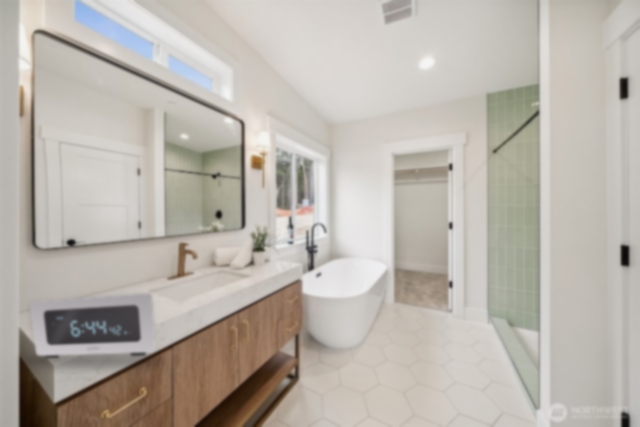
{"hour": 6, "minute": 44}
